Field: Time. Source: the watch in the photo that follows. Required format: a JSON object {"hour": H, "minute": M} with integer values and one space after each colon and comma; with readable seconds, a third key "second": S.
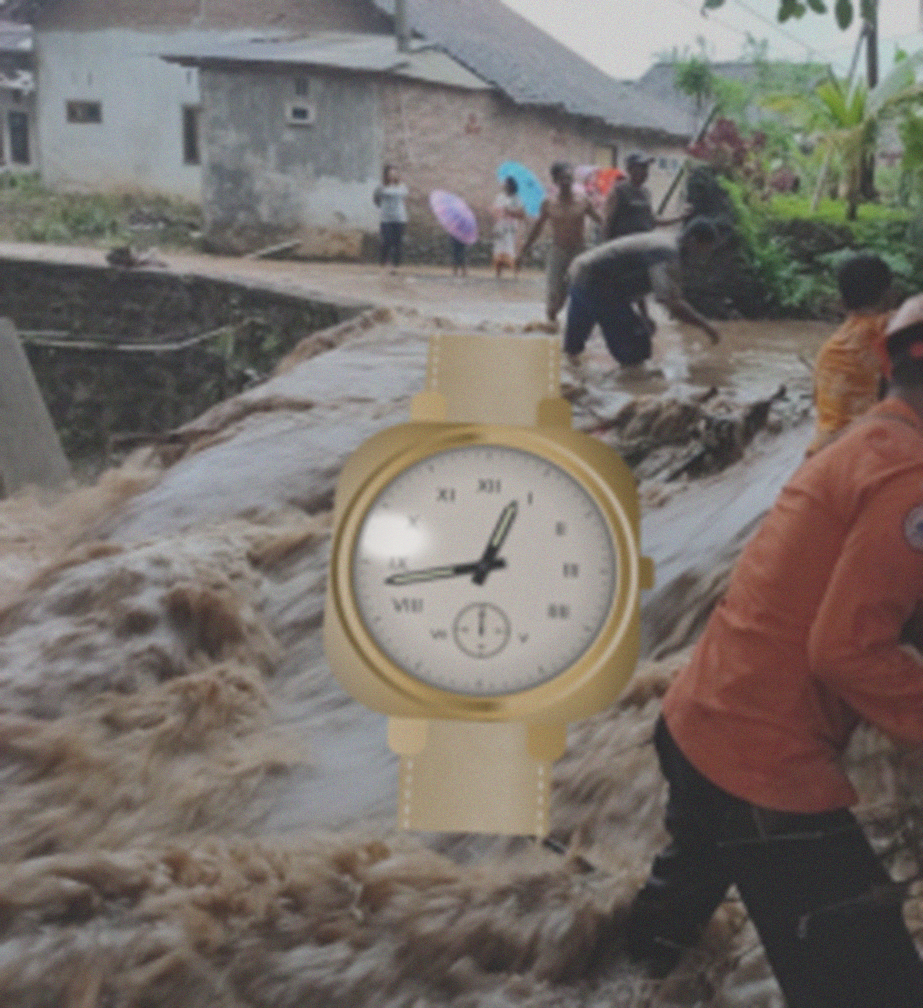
{"hour": 12, "minute": 43}
